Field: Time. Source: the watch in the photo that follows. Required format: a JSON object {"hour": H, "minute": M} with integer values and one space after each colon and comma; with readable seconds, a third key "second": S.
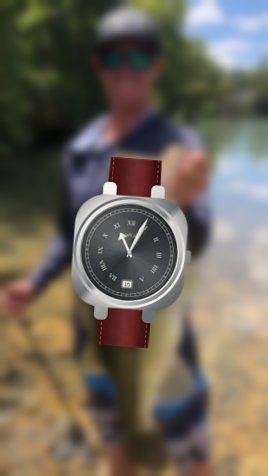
{"hour": 11, "minute": 4}
